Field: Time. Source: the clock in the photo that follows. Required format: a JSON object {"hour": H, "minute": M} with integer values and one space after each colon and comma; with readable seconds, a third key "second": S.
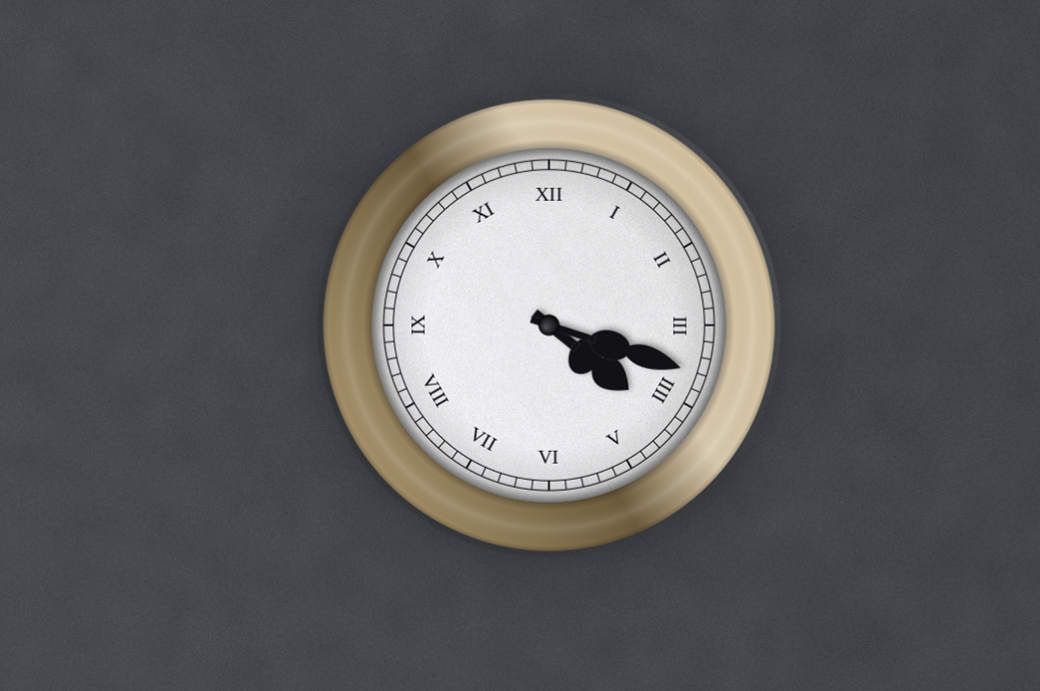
{"hour": 4, "minute": 18}
